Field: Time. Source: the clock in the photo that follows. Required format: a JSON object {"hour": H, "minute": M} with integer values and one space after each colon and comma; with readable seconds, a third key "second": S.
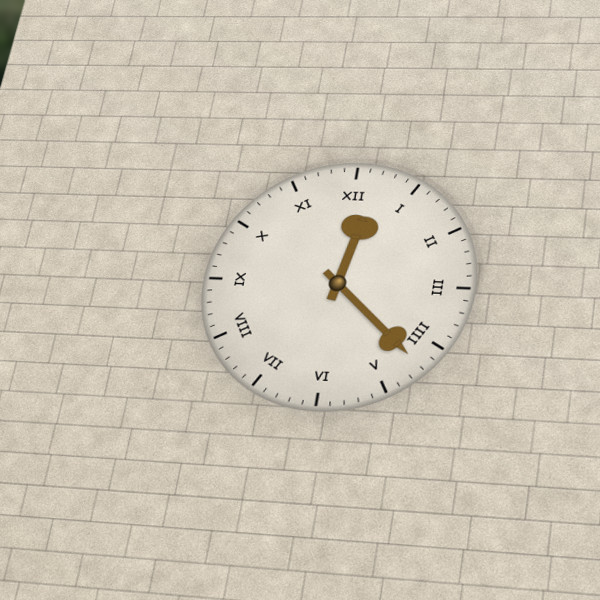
{"hour": 12, "minute": 22}
